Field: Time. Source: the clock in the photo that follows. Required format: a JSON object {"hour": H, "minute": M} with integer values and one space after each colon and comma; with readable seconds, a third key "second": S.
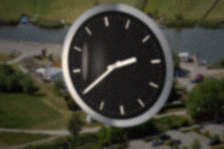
{"hour": 2, "minute": 40}
